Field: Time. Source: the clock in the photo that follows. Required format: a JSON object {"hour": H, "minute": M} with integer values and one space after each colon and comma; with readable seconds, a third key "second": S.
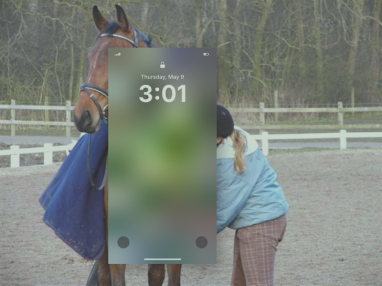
{"hour": 3, "minute": 1}
